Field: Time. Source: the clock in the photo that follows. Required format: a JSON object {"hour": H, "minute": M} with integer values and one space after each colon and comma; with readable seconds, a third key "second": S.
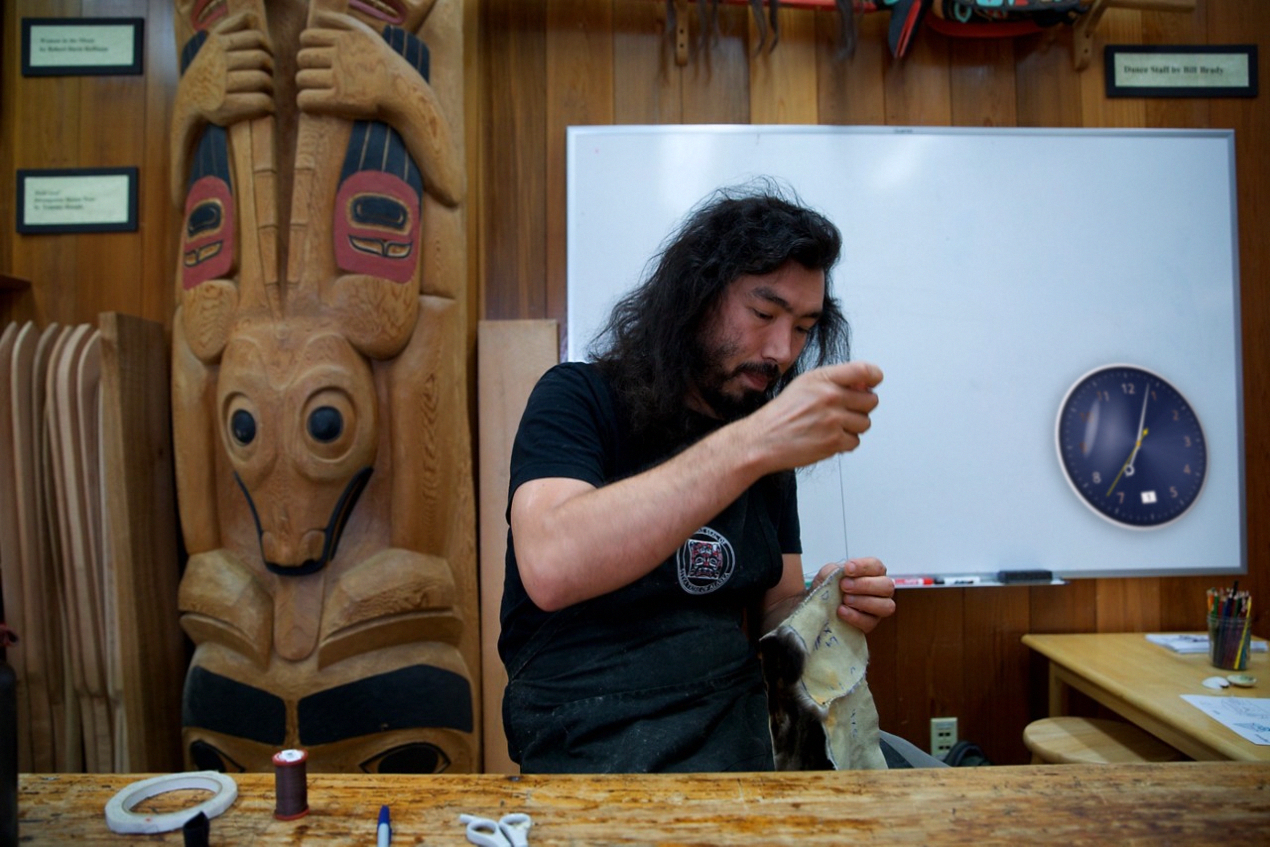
{"hour": 7, "minute": 3, "second": 37}
